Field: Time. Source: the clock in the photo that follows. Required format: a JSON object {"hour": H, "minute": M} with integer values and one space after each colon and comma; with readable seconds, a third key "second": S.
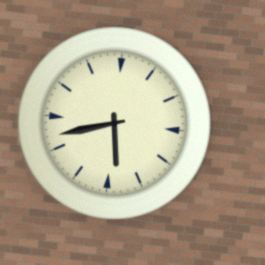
{"hour": 5, "minute": 42}
